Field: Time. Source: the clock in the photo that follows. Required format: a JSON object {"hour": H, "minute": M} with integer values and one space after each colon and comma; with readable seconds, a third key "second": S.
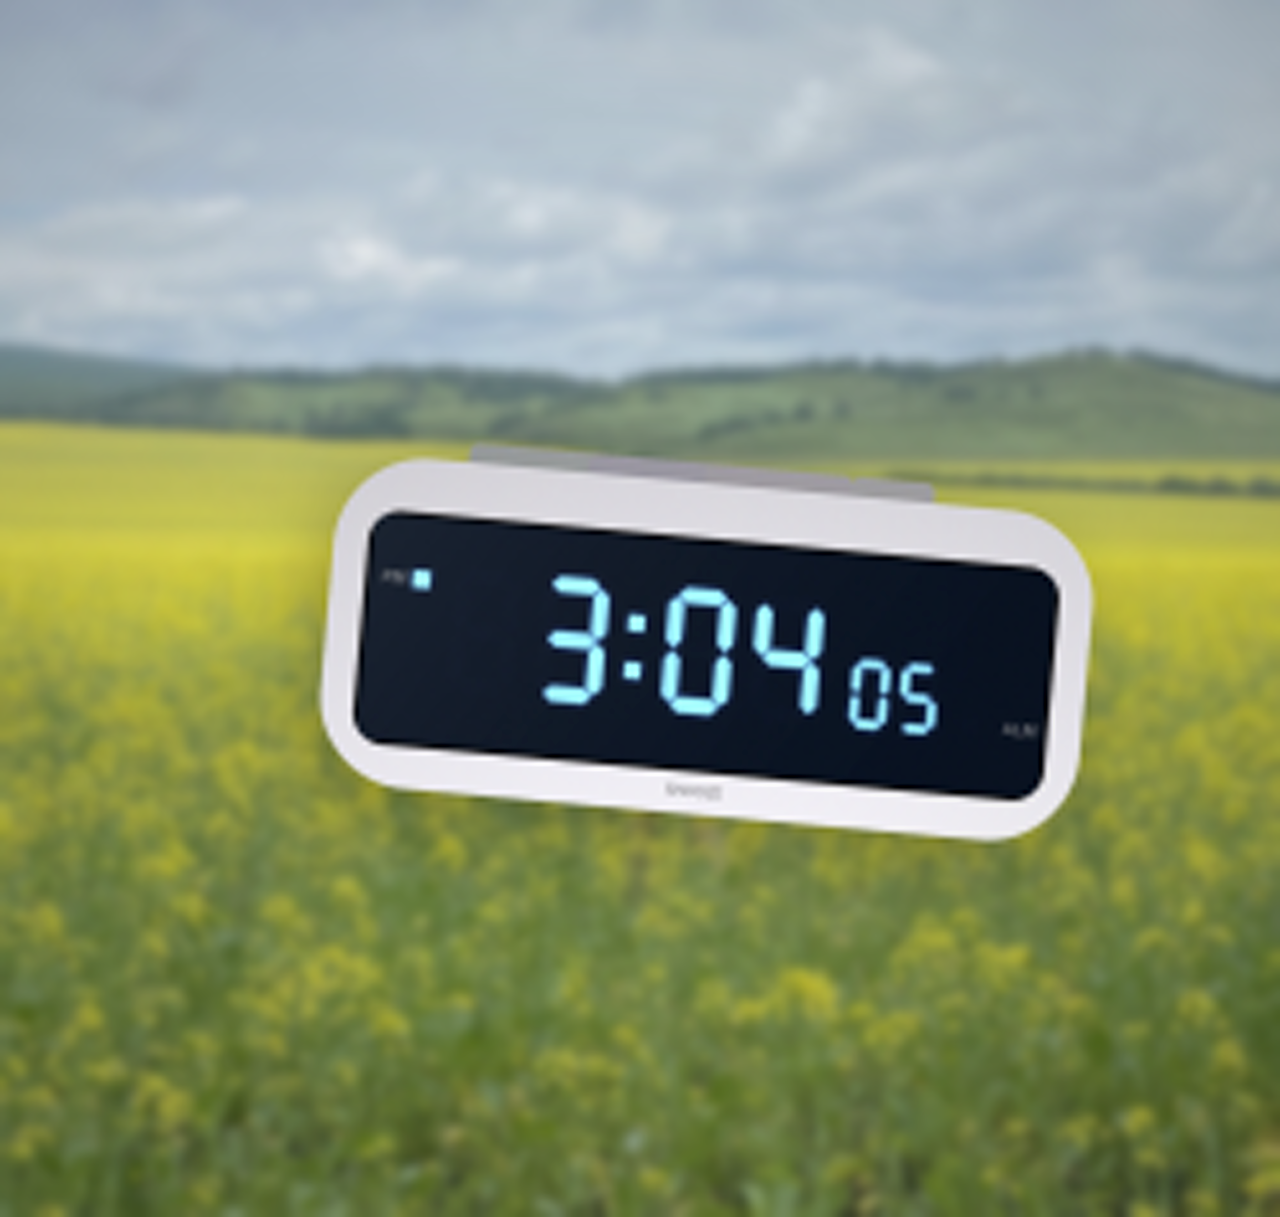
{"hour": 3, "minute": 4, "second": 5}
